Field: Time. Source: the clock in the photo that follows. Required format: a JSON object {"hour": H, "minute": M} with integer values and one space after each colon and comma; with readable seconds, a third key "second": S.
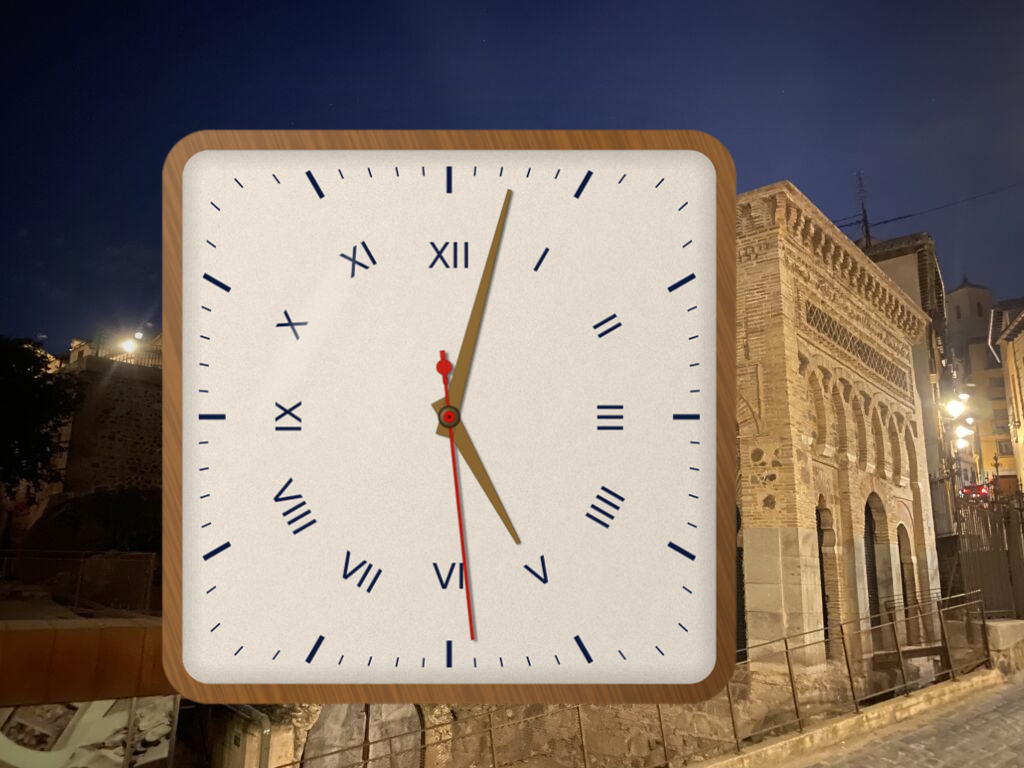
{"hour": 5, "minute": 2, "second": 29}
